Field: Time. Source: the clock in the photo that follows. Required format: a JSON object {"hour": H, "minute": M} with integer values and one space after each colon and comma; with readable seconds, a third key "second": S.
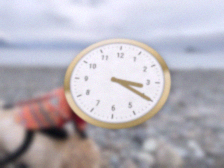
{"hour": 3, "minute": 20}
